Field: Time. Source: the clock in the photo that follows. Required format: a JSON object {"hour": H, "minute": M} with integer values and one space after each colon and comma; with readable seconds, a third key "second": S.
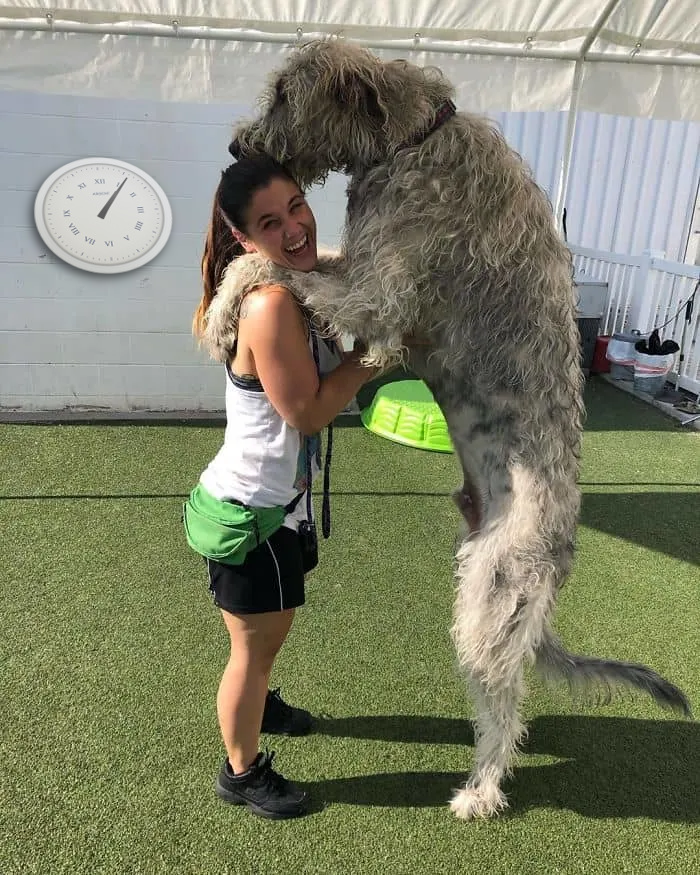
{"hour": 1, "minute": 6}
